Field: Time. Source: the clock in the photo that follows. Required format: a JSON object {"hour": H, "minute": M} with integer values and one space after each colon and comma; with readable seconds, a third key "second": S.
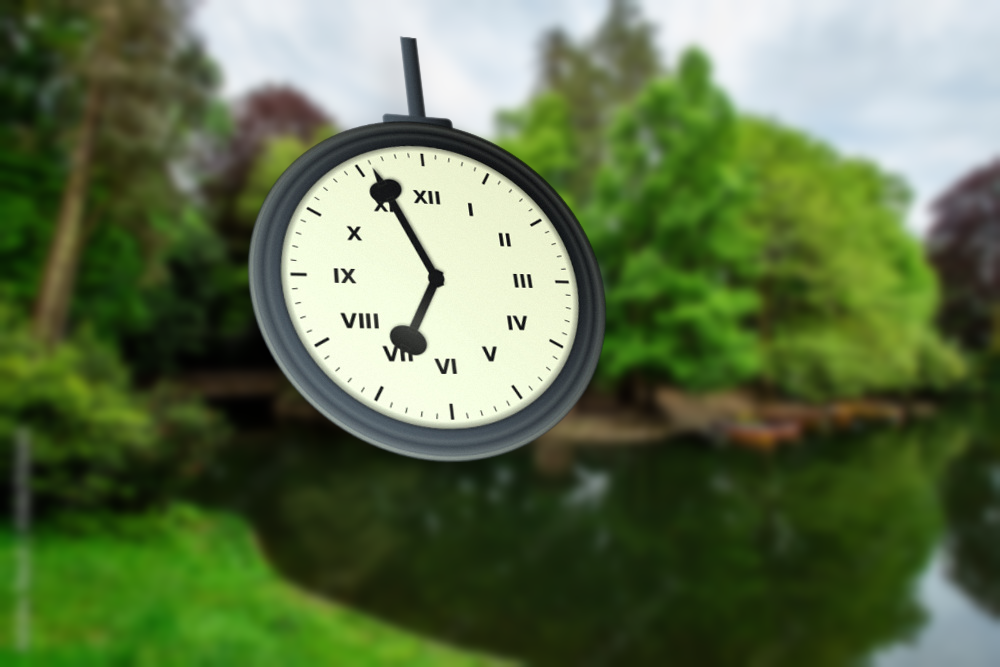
{"hour": 6, "minute": 56}
